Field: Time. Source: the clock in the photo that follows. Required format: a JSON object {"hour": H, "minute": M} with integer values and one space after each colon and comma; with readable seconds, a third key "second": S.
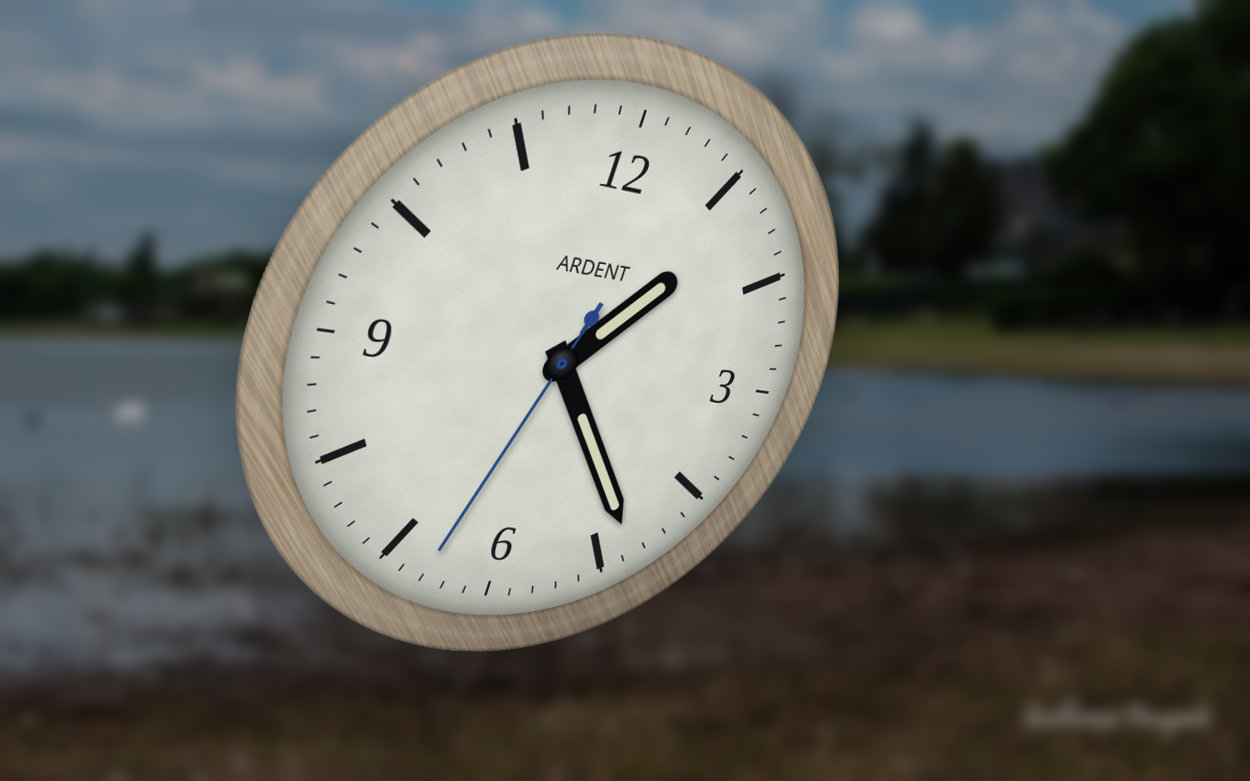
{"hour": 1, "minute": 23, "second": 33}
